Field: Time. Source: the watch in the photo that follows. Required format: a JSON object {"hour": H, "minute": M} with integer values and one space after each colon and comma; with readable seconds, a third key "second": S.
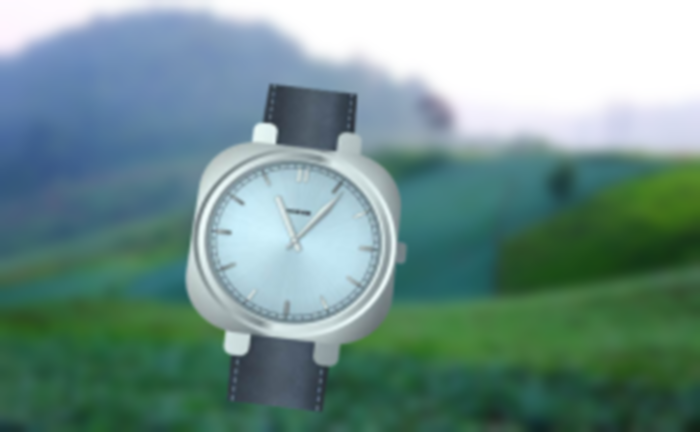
{"hour": 11, "minute": 6}
